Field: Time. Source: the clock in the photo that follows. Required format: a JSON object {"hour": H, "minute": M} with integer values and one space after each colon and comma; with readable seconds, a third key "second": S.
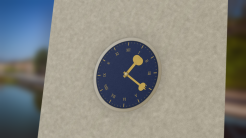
{"hour": 1, "minute": 21}
